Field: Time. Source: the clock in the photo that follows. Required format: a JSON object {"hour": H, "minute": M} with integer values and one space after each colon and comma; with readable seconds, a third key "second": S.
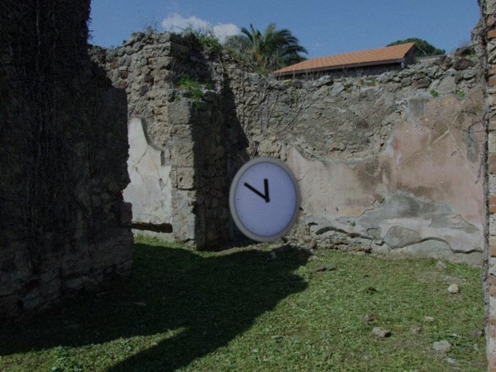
{"hour": 11, "minute": 50}
